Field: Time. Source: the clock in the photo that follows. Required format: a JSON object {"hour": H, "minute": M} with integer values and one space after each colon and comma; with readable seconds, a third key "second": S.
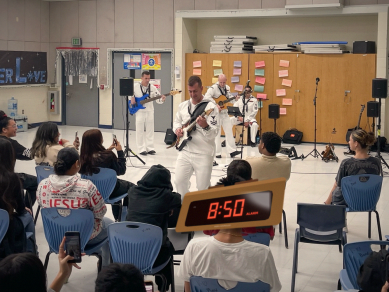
{"hour": 8, "minute": 50}
